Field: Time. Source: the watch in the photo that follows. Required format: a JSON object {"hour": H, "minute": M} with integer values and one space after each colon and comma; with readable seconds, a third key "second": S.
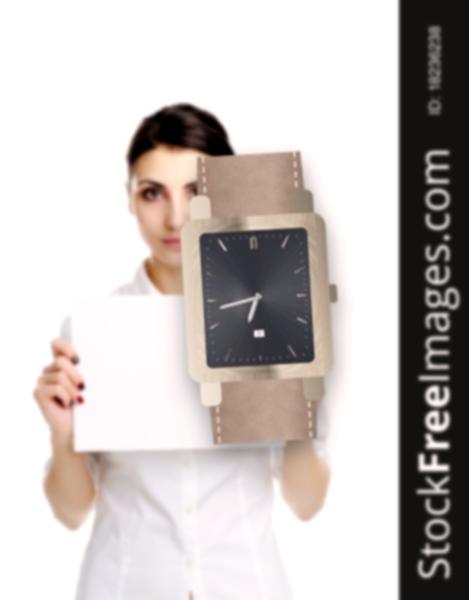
{"hour": 6, "minute": 43}
